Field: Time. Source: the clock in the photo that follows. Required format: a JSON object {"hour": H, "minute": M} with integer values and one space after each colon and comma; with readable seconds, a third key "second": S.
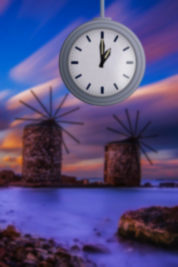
{"hour": 1, "minute": 0}
